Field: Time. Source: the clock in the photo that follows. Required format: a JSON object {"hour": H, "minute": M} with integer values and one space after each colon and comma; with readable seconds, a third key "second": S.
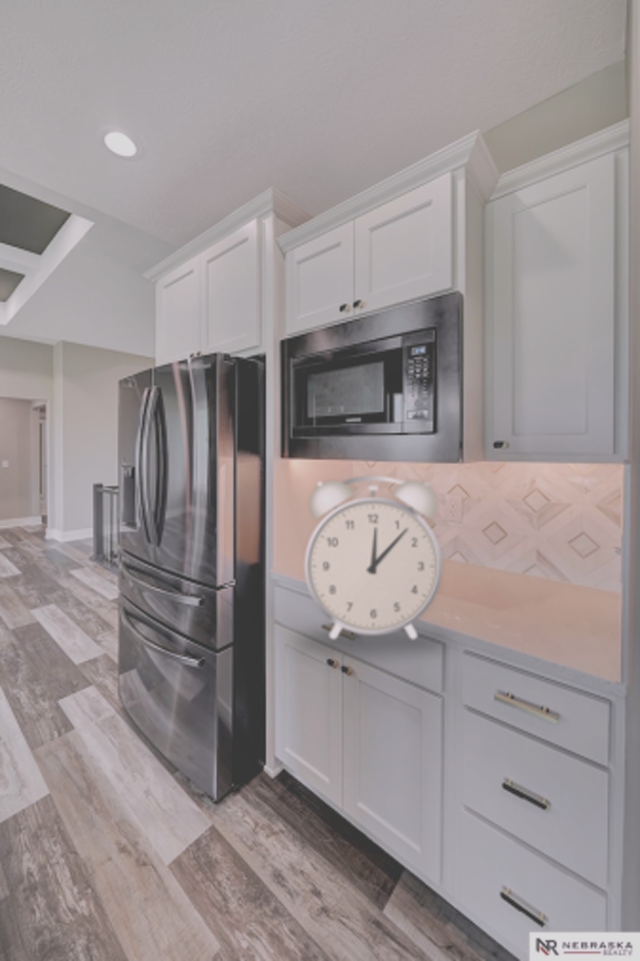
{"hour": 12, "minute": 7}
